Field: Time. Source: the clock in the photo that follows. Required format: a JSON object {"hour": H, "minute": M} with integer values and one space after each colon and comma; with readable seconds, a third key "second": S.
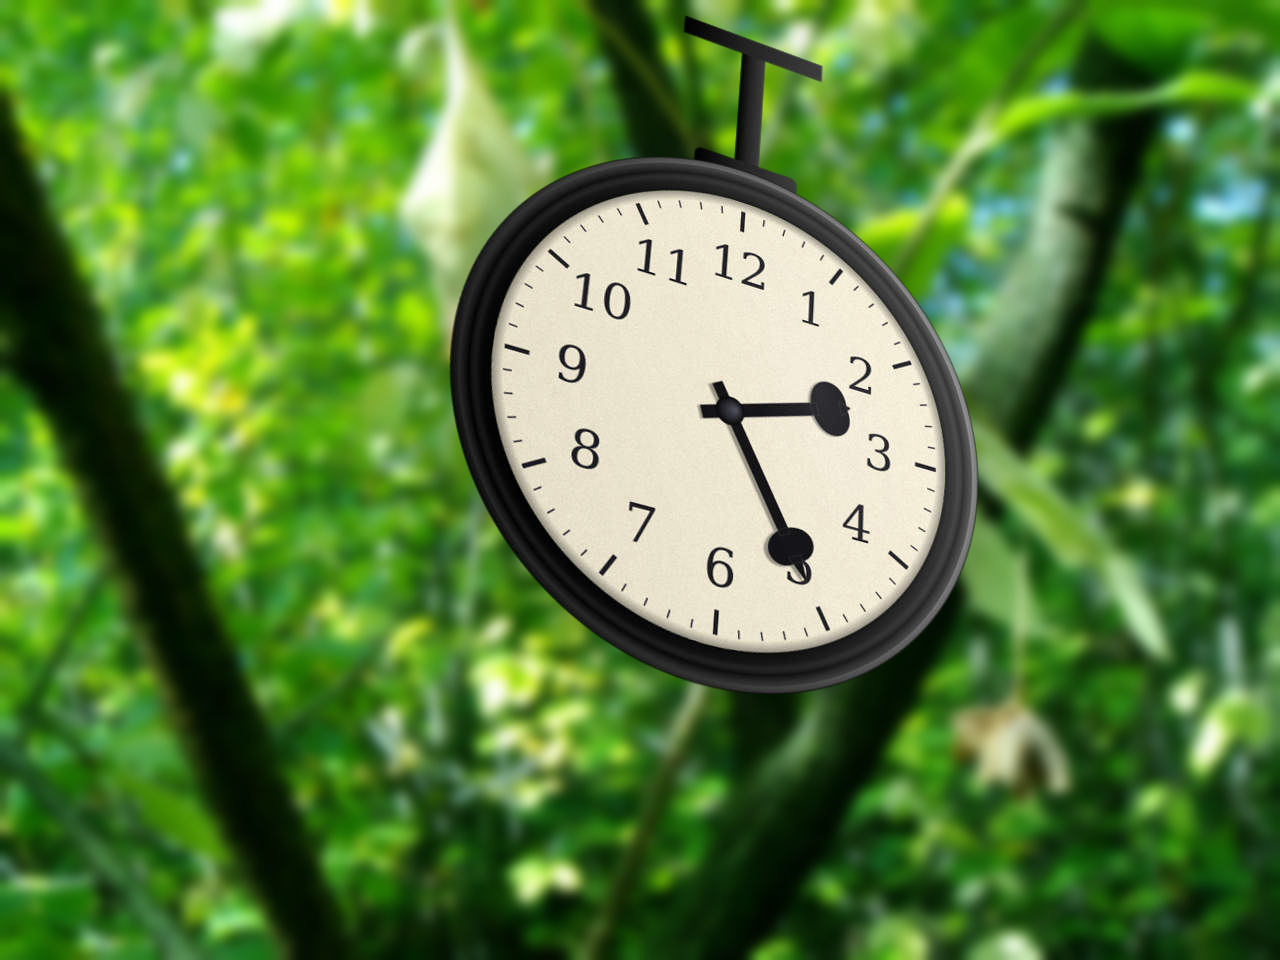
{"hour": 2, "minute": 25}
